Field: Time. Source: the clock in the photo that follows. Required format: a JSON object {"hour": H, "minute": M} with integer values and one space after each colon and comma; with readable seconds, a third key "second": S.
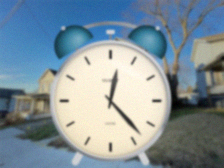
{"hour": 12, "minute": 23}
